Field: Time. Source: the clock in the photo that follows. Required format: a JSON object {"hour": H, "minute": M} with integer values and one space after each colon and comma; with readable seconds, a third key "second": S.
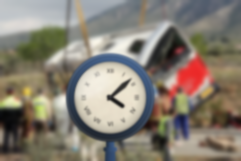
{"hour": 4, "minute": 8}
